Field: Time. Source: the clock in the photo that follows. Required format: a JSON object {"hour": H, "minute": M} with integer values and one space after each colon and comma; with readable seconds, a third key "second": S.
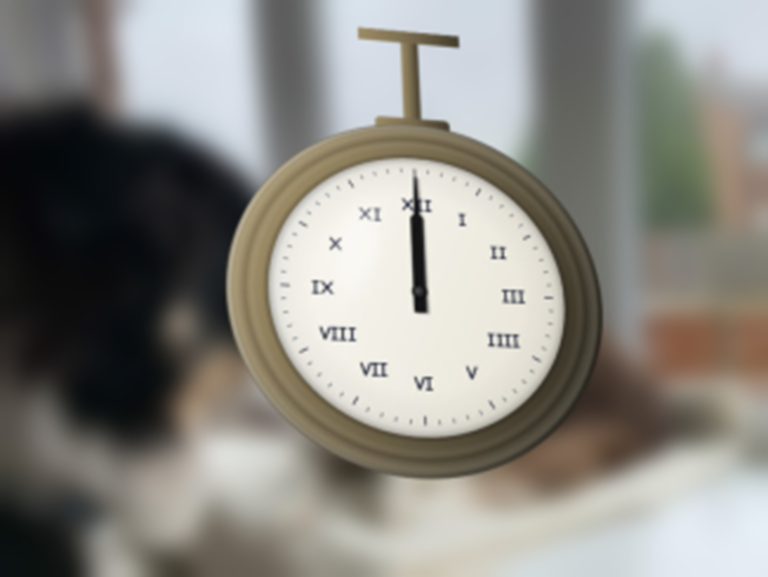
{"hour": 12, "minute": 0}
